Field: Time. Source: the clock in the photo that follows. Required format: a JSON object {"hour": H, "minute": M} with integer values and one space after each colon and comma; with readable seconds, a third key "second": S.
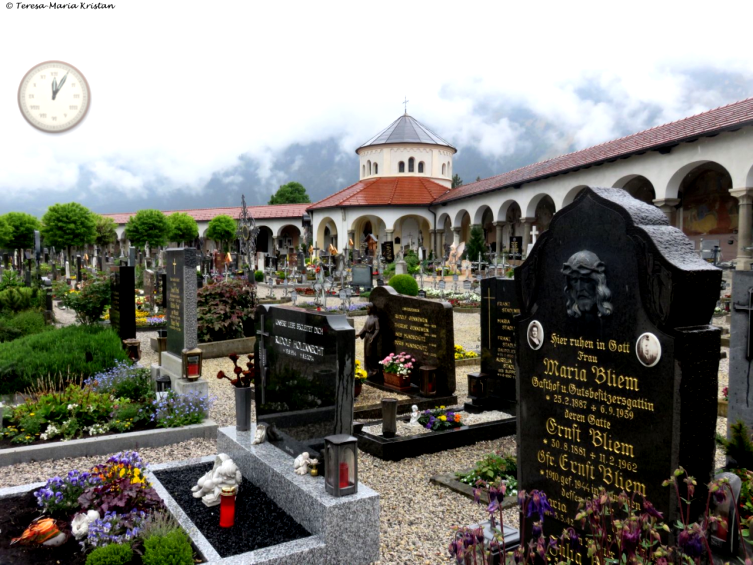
{"hour": 12, "minute": 5}
